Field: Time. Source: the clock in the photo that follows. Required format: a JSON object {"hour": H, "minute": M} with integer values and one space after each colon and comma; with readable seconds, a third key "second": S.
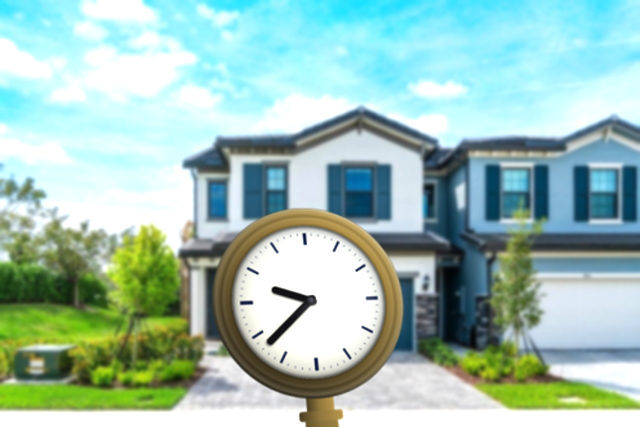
{"hour": 9, "minute": 38}
